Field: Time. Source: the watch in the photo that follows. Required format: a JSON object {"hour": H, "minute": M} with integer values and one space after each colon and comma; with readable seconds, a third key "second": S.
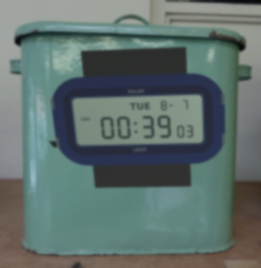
{"hour": 0, "minute": 39, "second": 3}
